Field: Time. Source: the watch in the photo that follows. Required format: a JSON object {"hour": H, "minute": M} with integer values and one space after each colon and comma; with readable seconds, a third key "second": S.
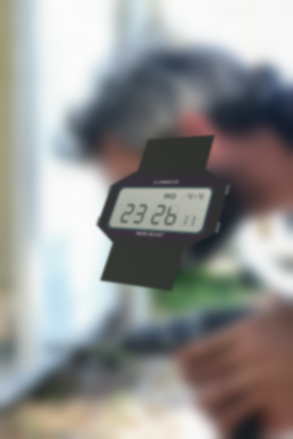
{"hour": 23, "minute": 26}
